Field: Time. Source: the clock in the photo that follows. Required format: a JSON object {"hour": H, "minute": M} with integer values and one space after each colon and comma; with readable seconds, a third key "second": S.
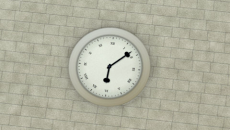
{"hour": 6, "minute": 8}
